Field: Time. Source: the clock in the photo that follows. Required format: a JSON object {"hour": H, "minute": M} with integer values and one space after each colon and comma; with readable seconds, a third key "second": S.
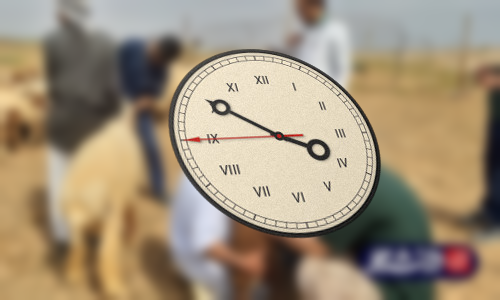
{"hour": 3, "minute": 50, "second": 45}
